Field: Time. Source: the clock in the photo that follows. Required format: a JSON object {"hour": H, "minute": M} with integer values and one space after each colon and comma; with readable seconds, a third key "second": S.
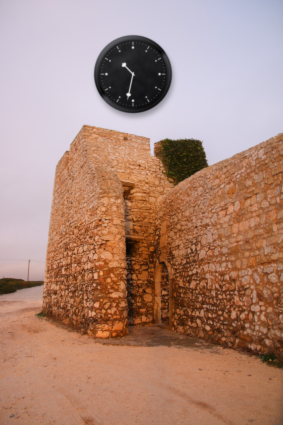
{"hour": 10, "minute": 32}
